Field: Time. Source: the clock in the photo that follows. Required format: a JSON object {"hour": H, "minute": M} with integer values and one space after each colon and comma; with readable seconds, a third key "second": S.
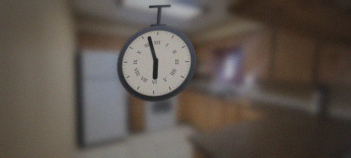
{"hour": 5, "minute": 57}
